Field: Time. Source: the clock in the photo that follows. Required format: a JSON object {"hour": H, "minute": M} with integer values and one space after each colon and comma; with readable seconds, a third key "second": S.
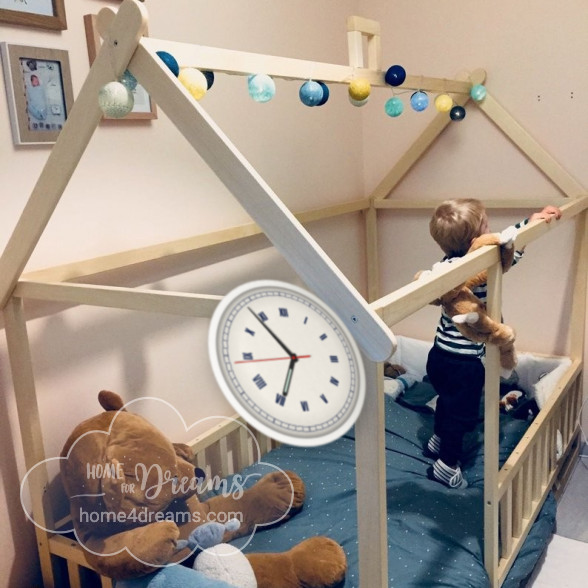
{"hour": 6, "minute": 53, "second": 44}
